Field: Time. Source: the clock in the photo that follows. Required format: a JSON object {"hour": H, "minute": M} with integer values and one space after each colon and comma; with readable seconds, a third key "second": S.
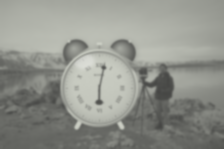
{"hour": 6, "minute": 2}
